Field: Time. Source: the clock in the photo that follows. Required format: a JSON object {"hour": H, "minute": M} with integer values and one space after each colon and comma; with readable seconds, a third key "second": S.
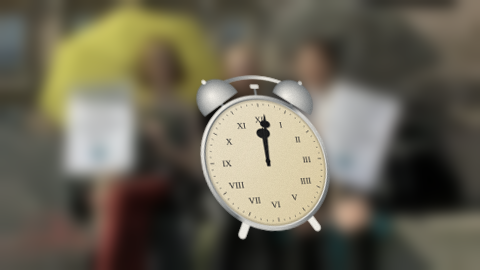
{"hour": 12, "minute": 1}
